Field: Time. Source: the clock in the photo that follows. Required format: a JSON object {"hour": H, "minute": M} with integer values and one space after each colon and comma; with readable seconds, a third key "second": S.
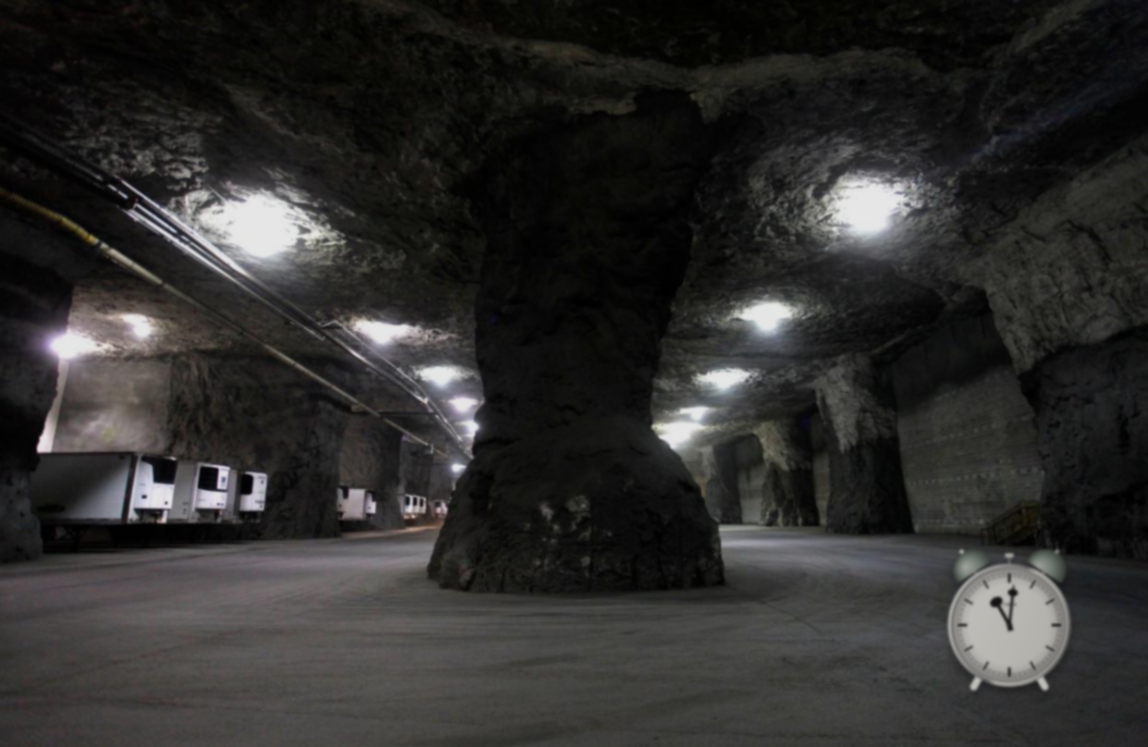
{"hour": 11, "minute": 1}
